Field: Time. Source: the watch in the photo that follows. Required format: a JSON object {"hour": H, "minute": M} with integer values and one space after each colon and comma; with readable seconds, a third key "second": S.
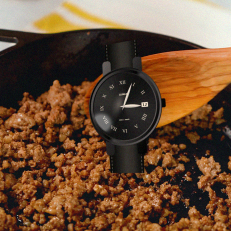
{"hour": 3, "minute": 4}
